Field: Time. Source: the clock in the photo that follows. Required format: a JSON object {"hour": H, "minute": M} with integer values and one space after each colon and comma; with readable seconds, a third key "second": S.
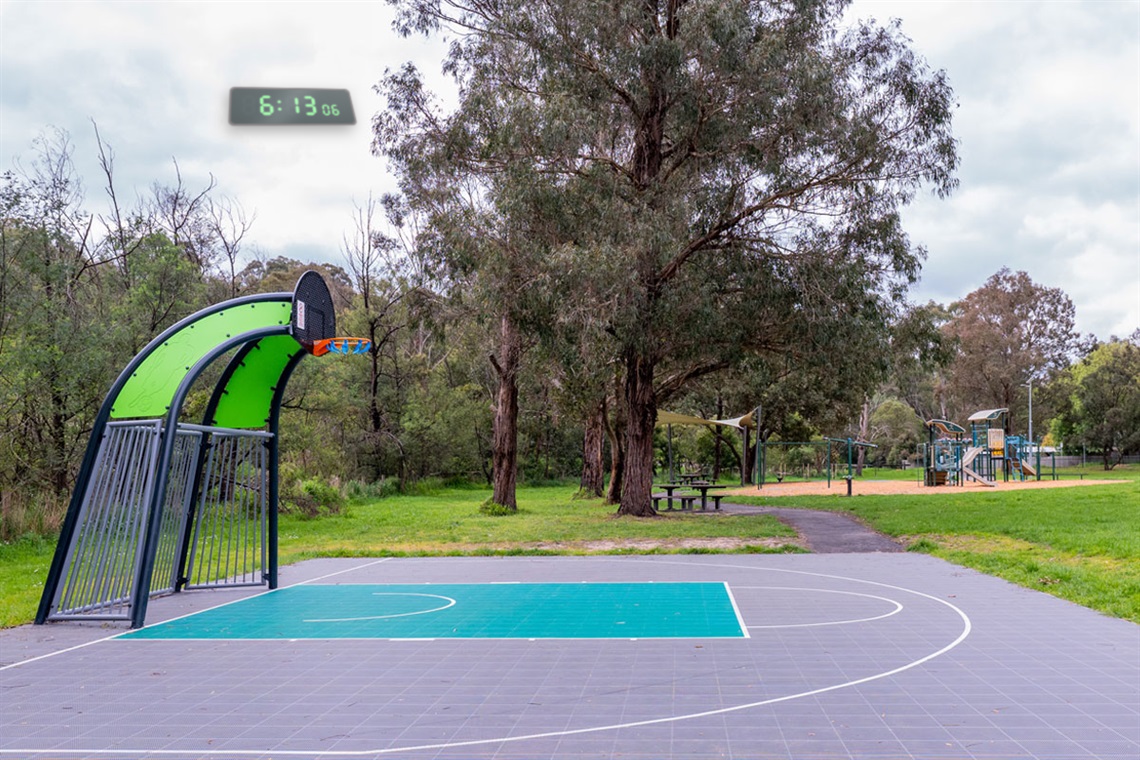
{"hour": 6, "minute": 13, "second": 6}
